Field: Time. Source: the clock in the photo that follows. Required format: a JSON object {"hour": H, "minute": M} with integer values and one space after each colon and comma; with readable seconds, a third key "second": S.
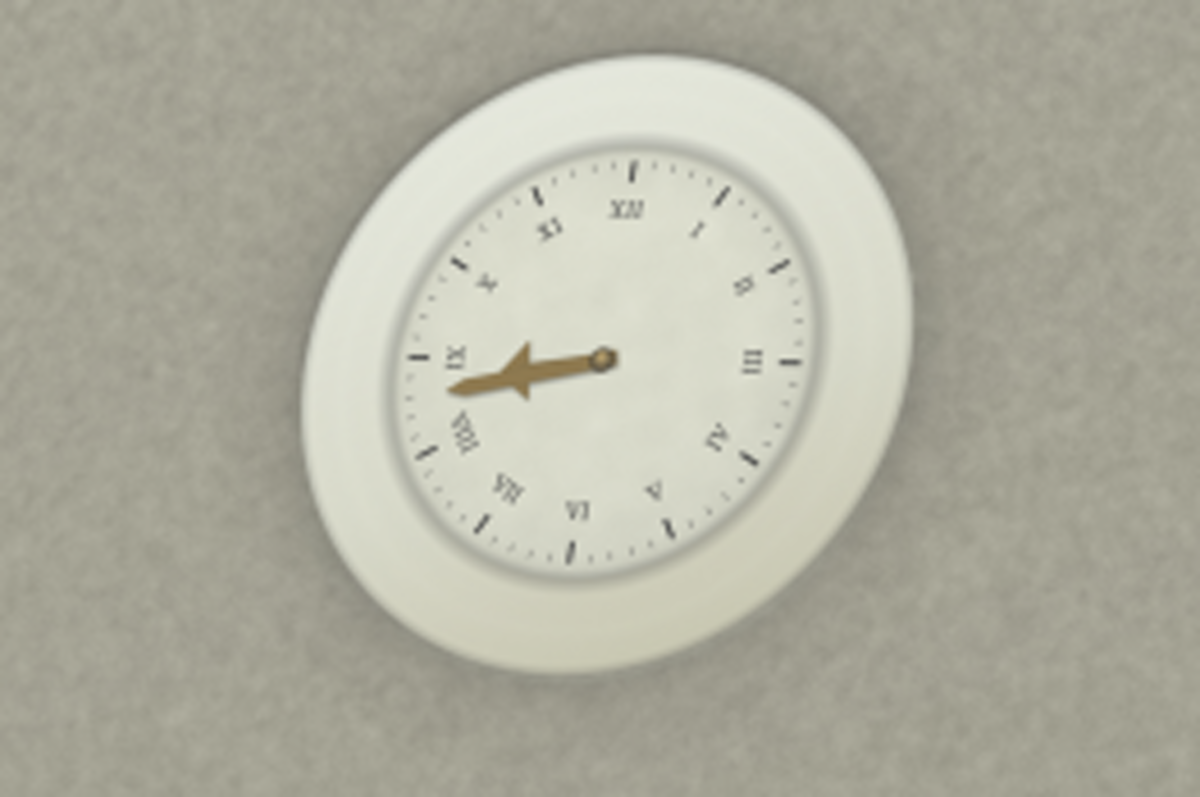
{"hour": 8, "minute": 43}
